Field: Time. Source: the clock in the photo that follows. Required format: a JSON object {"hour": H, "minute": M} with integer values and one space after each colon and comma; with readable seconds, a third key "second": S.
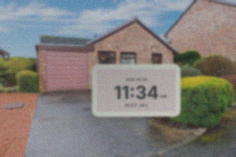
{"hour": 11, "minute": 34}
